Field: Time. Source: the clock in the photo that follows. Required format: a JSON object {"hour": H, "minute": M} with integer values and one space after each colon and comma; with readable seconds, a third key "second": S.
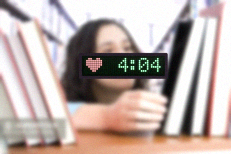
{"hour": 4, "minute": 4}
